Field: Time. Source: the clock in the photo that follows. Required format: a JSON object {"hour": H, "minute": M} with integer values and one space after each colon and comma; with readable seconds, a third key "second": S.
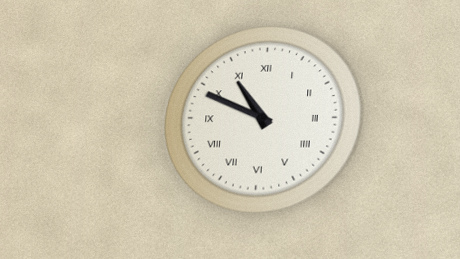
{"hour": 10, "minute": 49}
